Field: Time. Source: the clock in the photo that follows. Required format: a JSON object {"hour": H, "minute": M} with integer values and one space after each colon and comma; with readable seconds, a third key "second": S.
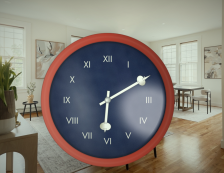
{"hour": 6, "minute": 10}
